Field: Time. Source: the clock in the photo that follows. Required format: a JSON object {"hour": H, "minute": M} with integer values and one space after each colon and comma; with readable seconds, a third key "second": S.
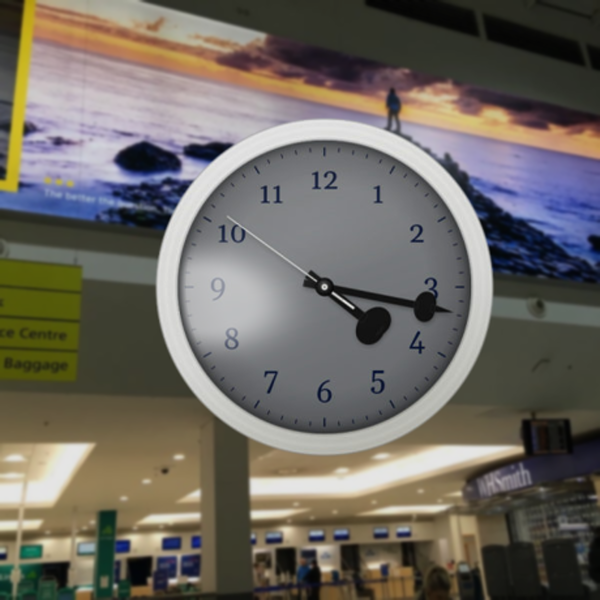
{"hour": 4, "minute": 16, "second": 51}
